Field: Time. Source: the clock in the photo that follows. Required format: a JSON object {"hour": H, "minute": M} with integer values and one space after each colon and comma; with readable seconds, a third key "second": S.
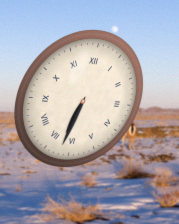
{"hour": 6, "minute": 32}
